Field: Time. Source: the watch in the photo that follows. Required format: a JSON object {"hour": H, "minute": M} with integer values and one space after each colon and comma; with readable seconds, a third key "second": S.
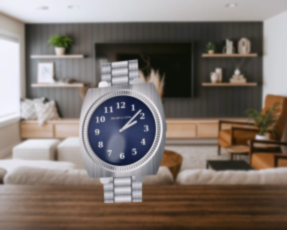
{"hour": 2, "minute": 8}
